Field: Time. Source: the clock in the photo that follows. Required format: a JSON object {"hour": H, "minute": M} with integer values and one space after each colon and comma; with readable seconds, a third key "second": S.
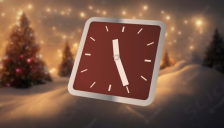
{"hour": 11, "minute": 25}
